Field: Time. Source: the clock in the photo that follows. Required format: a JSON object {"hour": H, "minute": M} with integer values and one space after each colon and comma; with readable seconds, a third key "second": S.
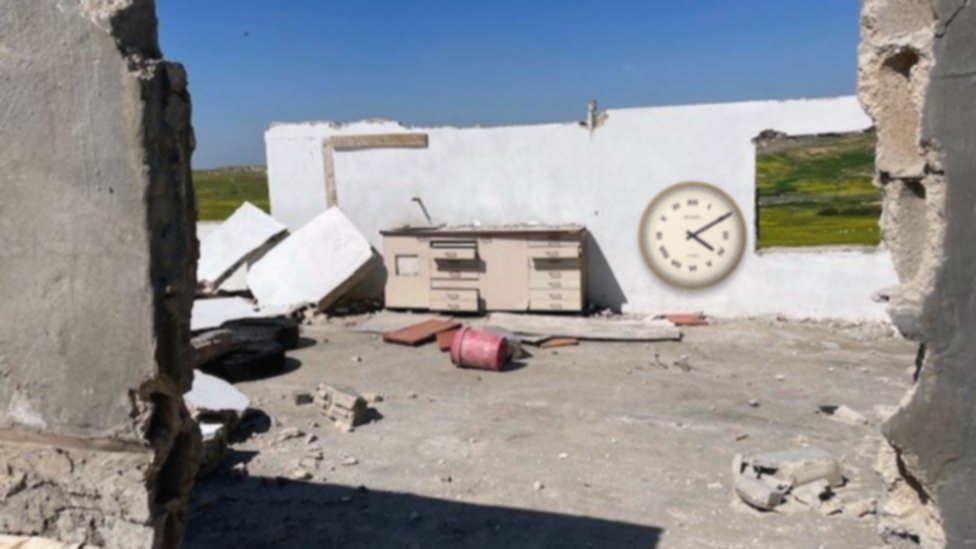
{"hour": 4, "minute": 10}
